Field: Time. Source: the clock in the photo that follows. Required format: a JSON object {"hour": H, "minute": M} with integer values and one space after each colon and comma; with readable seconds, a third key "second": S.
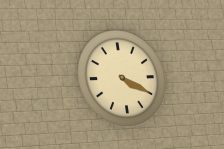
{"hour": 4, "minute": 20}
